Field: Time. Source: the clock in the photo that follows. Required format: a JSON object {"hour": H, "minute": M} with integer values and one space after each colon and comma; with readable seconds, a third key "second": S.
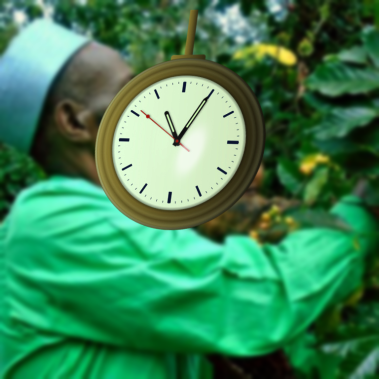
{"hour": 11, "minute": 4, "second": 51}
